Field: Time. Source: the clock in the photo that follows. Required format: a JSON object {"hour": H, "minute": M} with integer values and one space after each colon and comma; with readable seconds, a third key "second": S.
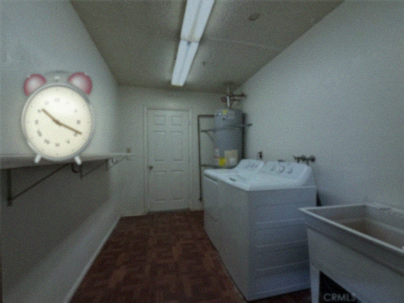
{"hour": 10, "minute": 19}
